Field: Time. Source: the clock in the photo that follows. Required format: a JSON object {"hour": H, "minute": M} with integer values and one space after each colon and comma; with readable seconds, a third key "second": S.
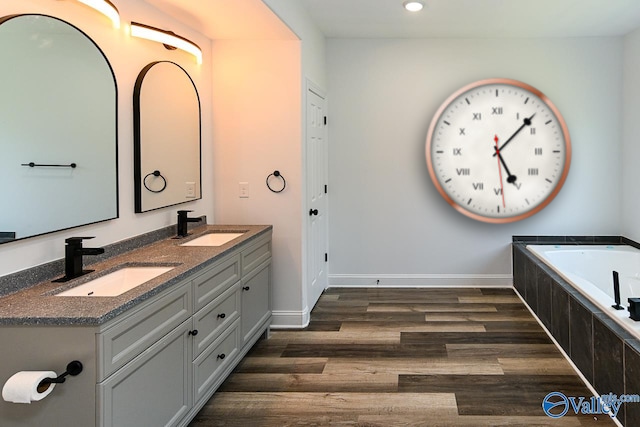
{"hour": 5, "minute": 7, "second": 29}
